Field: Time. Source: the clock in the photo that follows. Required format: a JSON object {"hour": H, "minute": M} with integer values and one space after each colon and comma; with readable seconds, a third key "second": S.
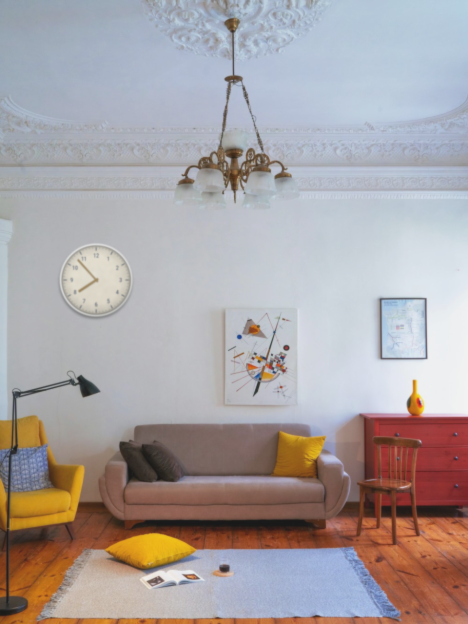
{"hour": 7, "minute": 53}
